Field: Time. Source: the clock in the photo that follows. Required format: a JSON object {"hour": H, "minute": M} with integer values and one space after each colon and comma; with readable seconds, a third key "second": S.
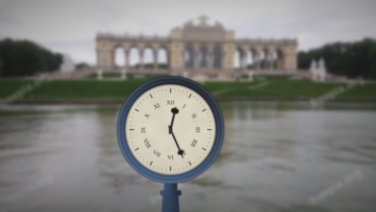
{"hour": 12, "minute": 26}
